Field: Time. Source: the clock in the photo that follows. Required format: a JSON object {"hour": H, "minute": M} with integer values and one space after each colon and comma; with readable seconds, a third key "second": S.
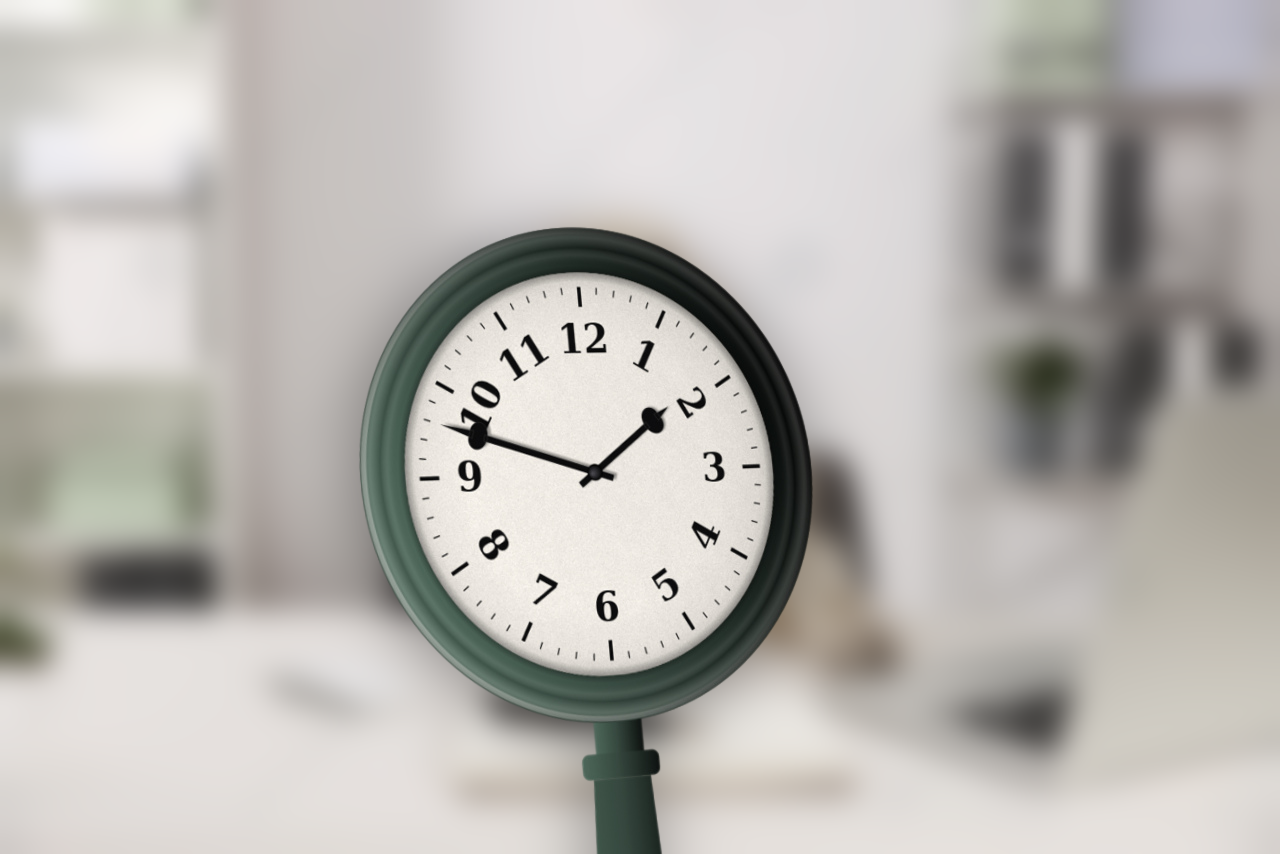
{"hour": 1, "minute": 48}
